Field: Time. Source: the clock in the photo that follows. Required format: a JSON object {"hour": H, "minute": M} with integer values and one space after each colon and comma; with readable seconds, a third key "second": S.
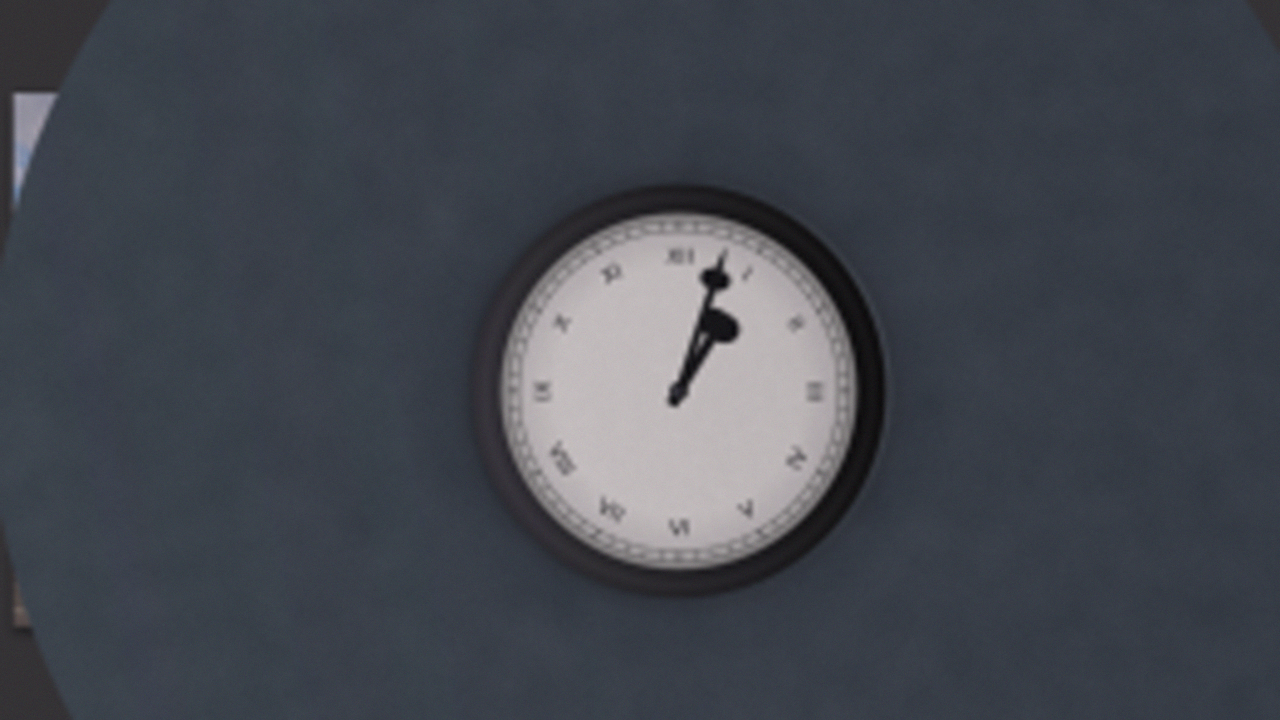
{"hour": 1, "minute": 3}
